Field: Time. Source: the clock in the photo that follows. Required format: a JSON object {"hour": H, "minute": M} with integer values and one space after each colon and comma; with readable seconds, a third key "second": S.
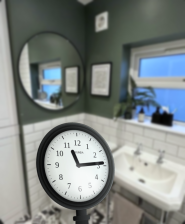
{"hour": 11, "minute": 14}
